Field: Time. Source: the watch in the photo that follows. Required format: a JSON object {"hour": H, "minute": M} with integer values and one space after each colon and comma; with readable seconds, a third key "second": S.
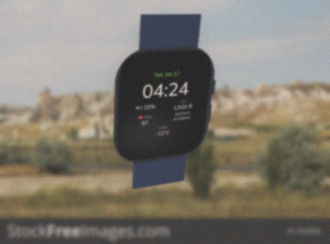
{"hour": 4, "minute": 24}
